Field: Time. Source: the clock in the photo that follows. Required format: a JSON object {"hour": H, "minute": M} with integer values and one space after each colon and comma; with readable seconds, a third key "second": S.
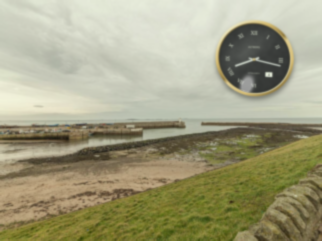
{"hour": 8, "minute": 17}
